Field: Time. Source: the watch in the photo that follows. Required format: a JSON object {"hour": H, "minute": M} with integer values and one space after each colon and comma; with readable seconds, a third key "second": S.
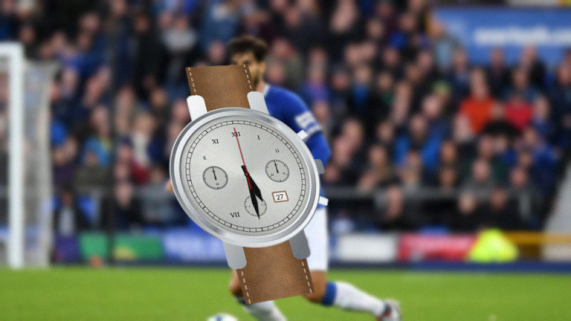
{"hour": 5, "minute": 30}
